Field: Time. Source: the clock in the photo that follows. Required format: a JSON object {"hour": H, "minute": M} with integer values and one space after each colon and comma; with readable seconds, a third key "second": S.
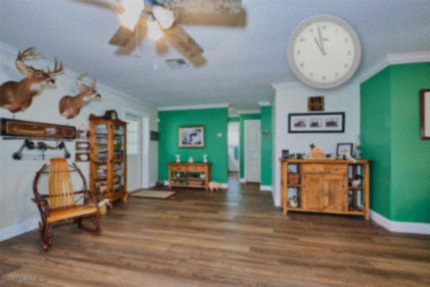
{"hour": 10, "minute": 58}
